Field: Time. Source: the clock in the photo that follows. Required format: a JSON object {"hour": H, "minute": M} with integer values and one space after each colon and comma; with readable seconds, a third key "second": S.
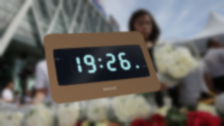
{"hour": 19, "minute": 26}
